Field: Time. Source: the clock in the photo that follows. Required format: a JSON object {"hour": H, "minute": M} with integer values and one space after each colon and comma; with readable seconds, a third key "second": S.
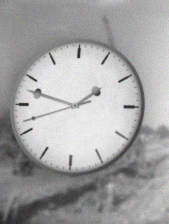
{"hour": 1, "minute": 47, "second": 42}
